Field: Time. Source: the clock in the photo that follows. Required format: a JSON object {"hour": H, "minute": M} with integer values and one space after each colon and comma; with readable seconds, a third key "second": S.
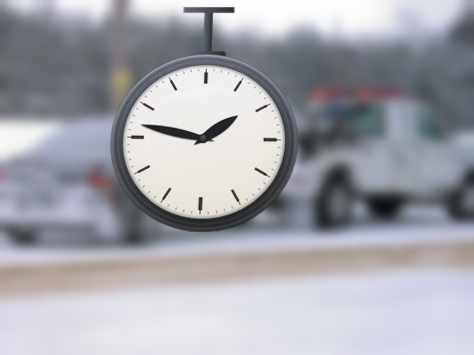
{"hour": 1, "minute": 47}
